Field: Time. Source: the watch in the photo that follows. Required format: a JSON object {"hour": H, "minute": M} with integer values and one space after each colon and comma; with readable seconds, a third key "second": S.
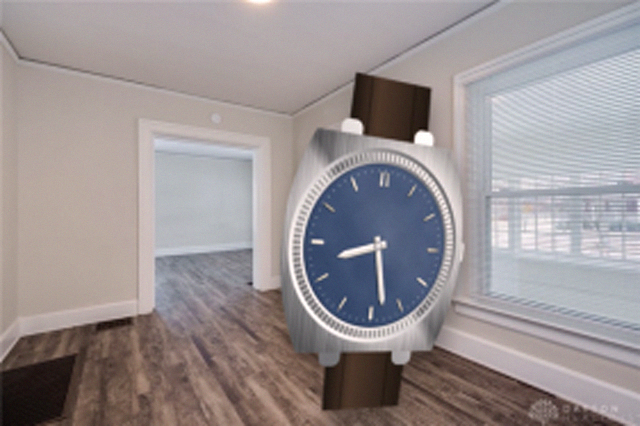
{"hour": 8, "minute": 28}
